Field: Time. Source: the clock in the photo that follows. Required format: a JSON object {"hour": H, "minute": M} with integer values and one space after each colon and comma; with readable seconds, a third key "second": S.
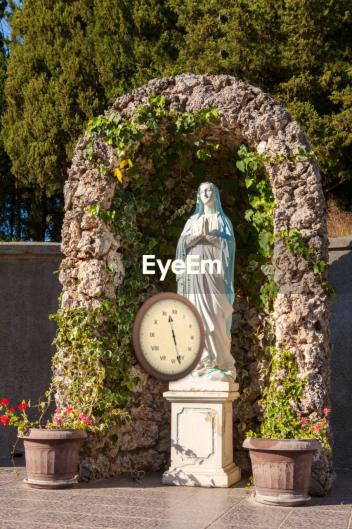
{"hour": 11, "minute": 27}
